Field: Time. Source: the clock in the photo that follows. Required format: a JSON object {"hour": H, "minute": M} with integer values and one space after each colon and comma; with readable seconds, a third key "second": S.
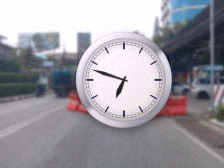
{"hour": 6, "minute": 48}
